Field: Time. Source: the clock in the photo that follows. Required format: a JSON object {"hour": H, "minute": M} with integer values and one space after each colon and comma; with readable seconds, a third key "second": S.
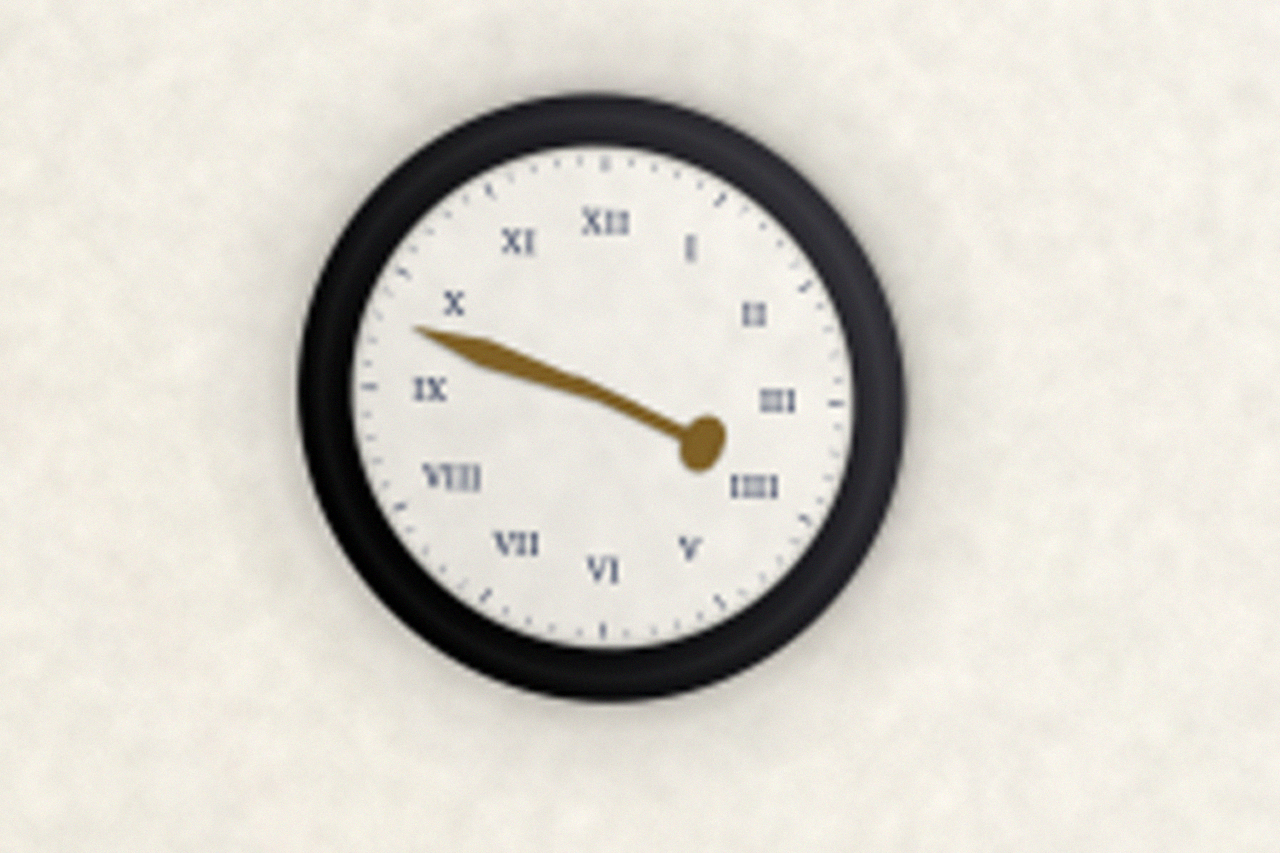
{"hour": 3, "minute": 48}
